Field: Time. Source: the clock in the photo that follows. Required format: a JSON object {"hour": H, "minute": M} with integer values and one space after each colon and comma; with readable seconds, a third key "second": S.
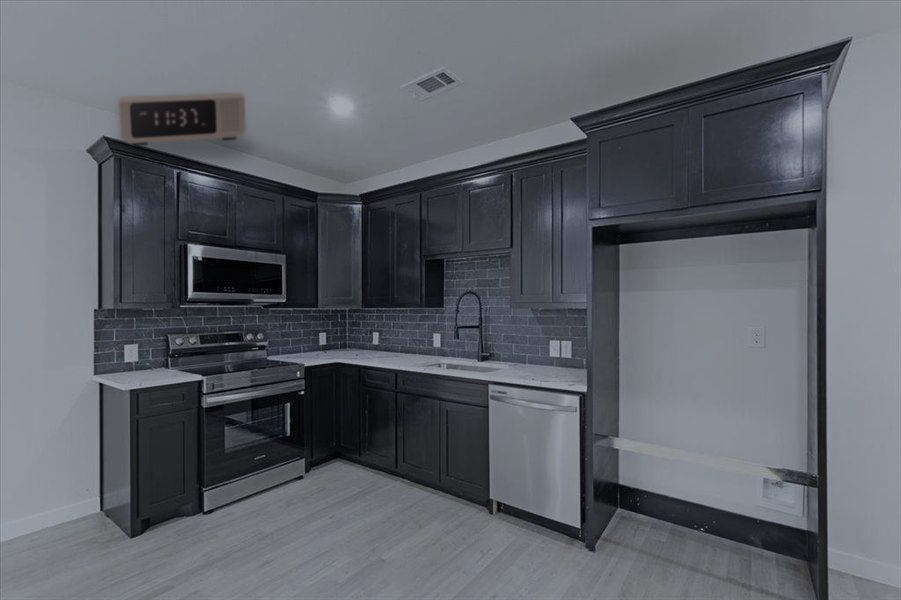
{"hour": 11, "minute": 37}
